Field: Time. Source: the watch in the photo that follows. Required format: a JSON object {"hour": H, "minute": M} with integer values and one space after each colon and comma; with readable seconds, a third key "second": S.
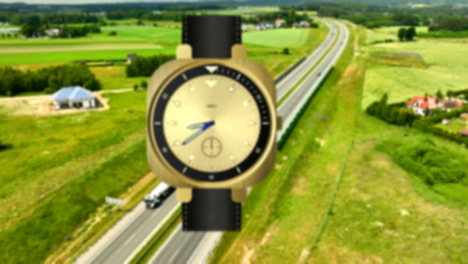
{"hour": 8, "minute": 39}
